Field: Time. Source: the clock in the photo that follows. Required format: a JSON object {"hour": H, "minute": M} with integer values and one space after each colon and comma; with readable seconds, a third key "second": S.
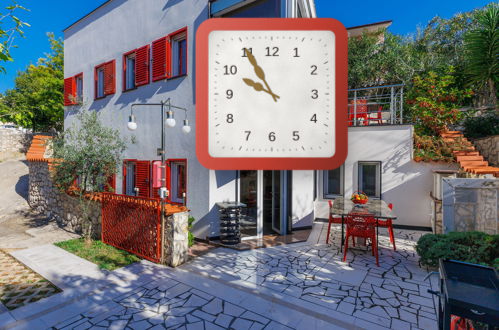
{"hour": 9, "minute": 55}
